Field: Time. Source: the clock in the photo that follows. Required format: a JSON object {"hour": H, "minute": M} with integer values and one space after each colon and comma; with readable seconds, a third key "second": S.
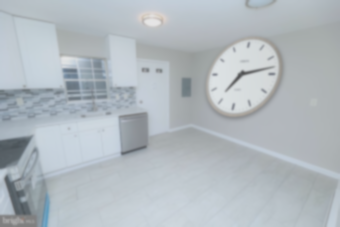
{"hour": 7, "minute": 13}
